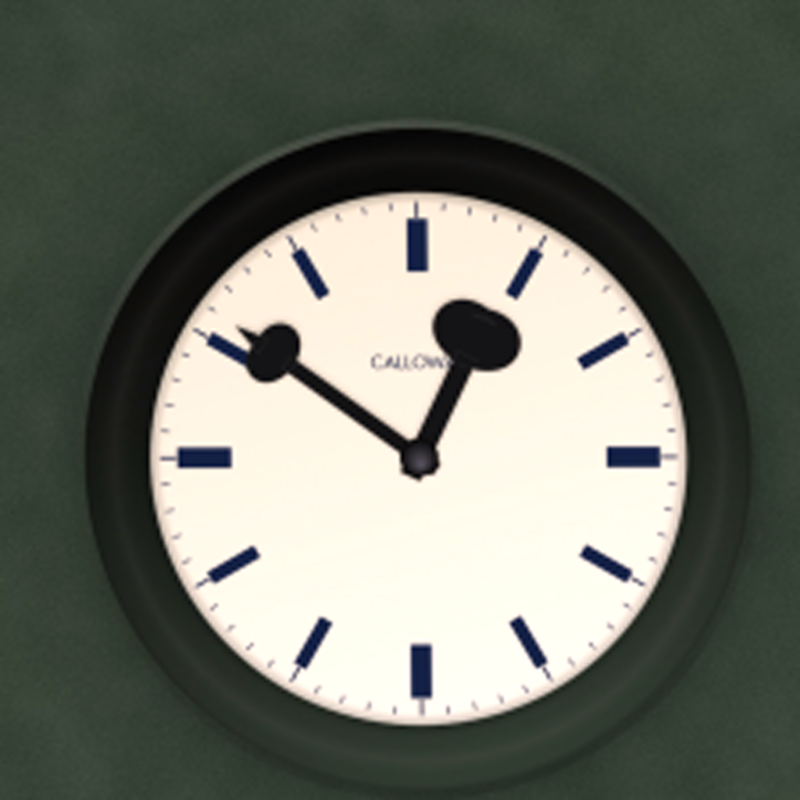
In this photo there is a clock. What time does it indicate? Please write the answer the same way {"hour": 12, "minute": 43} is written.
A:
{"hour": 12, "minute": 51}
